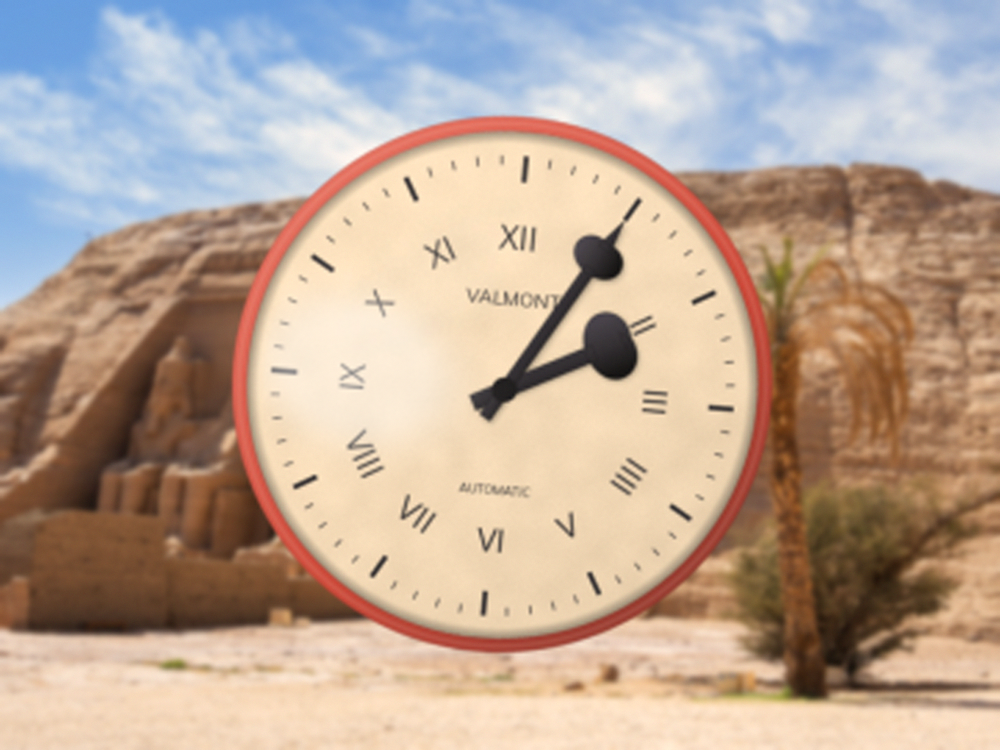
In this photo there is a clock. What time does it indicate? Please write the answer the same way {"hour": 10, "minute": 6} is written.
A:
{"hour": 2, "minute": 5}
